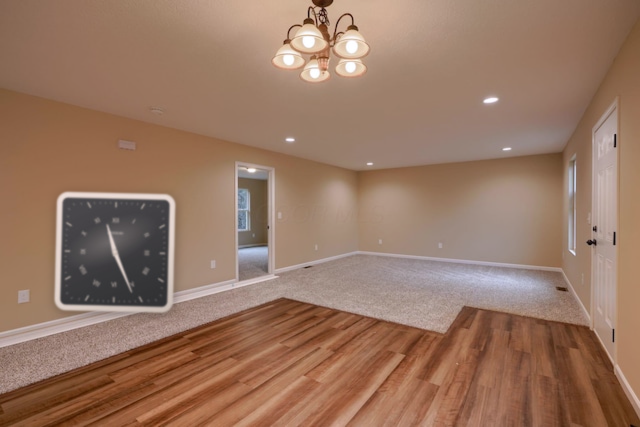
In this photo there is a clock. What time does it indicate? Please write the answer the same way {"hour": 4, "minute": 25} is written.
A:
{"hour": 11, "minute": 26}
